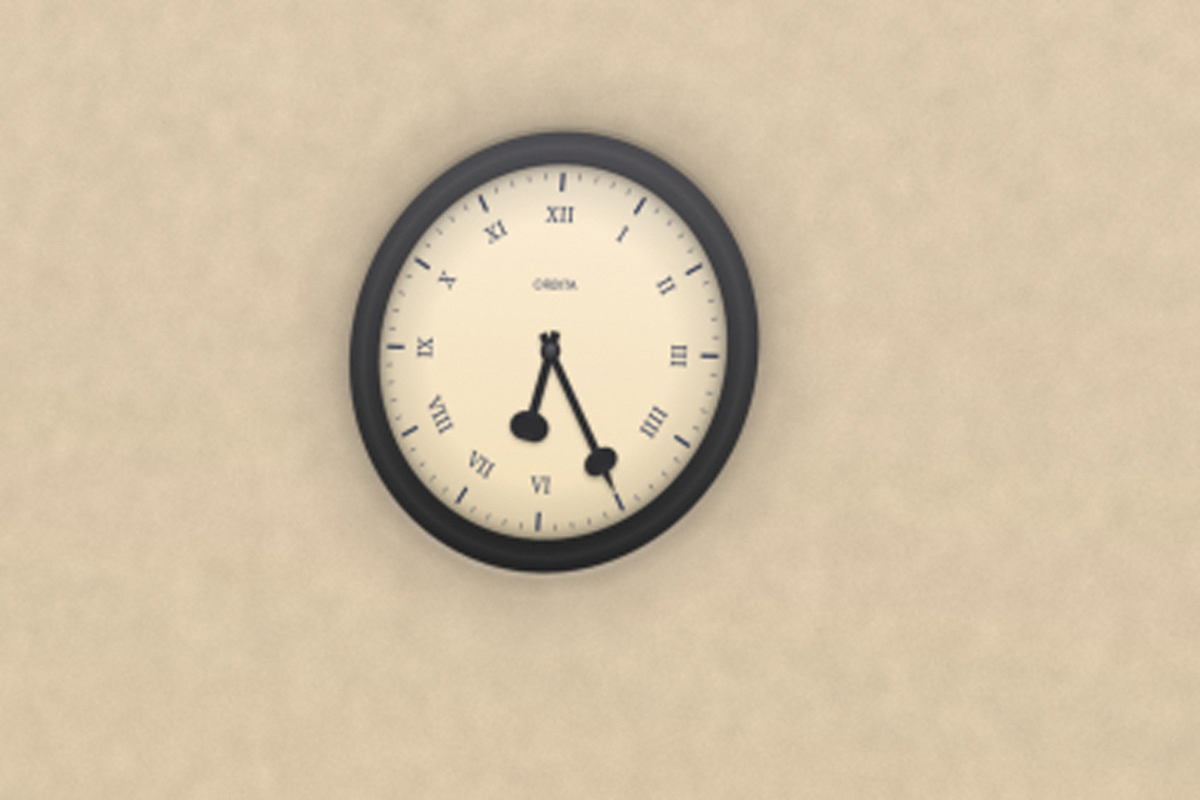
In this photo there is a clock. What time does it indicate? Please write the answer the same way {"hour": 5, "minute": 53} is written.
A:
{"hour": 6, "minute": 25}
